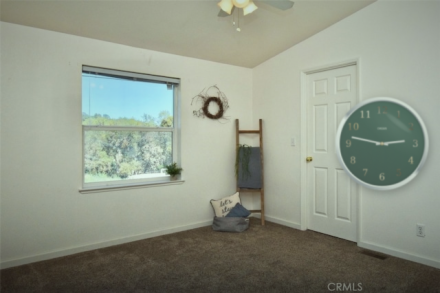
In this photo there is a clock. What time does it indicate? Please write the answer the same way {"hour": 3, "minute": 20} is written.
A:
{"hour": 2, "minute": 47}
